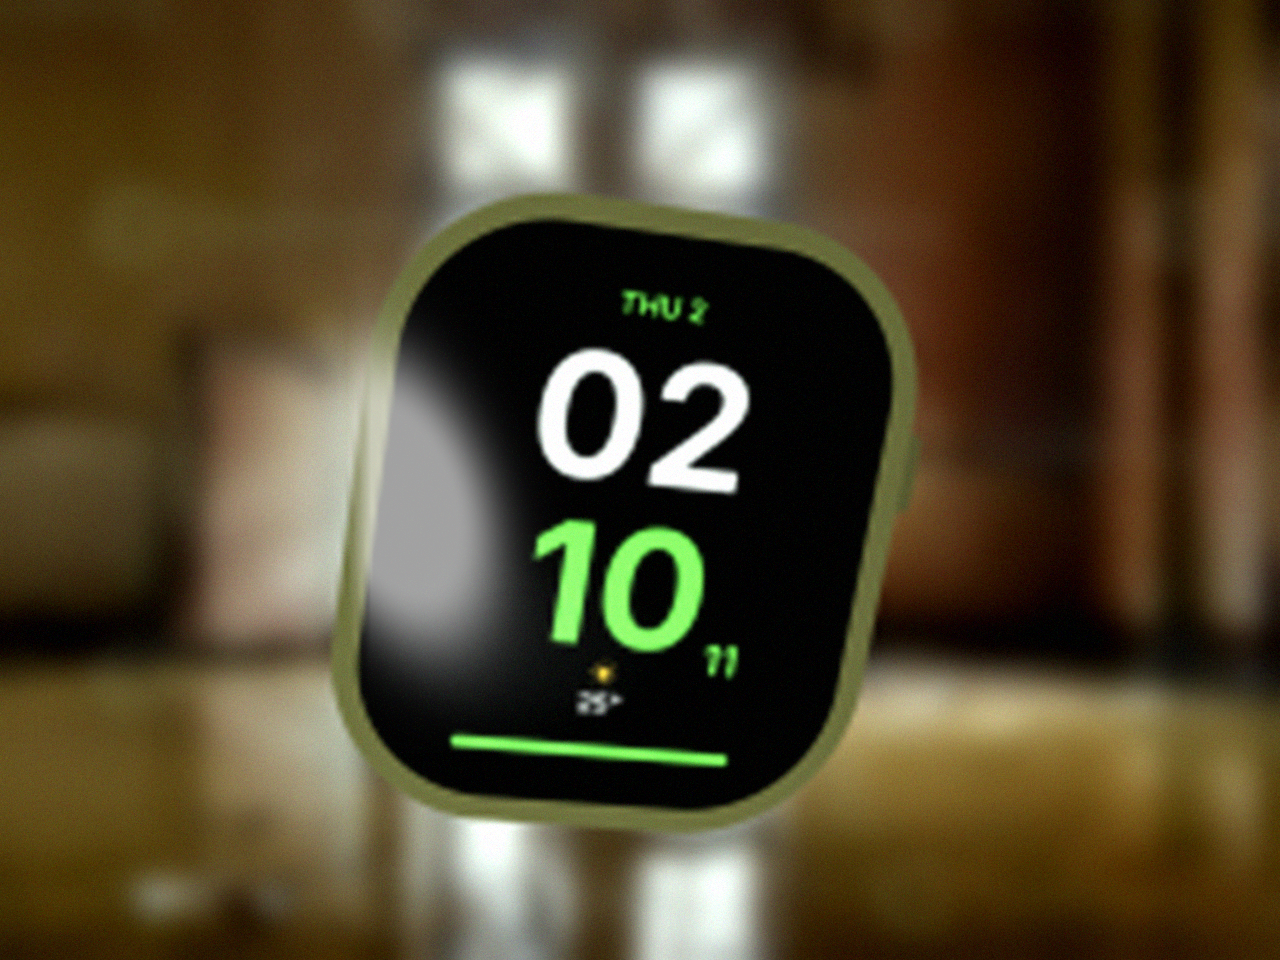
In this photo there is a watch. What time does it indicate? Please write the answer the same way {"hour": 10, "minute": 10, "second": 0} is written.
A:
{"hour": 2, "minute": 10, "second": 11}
